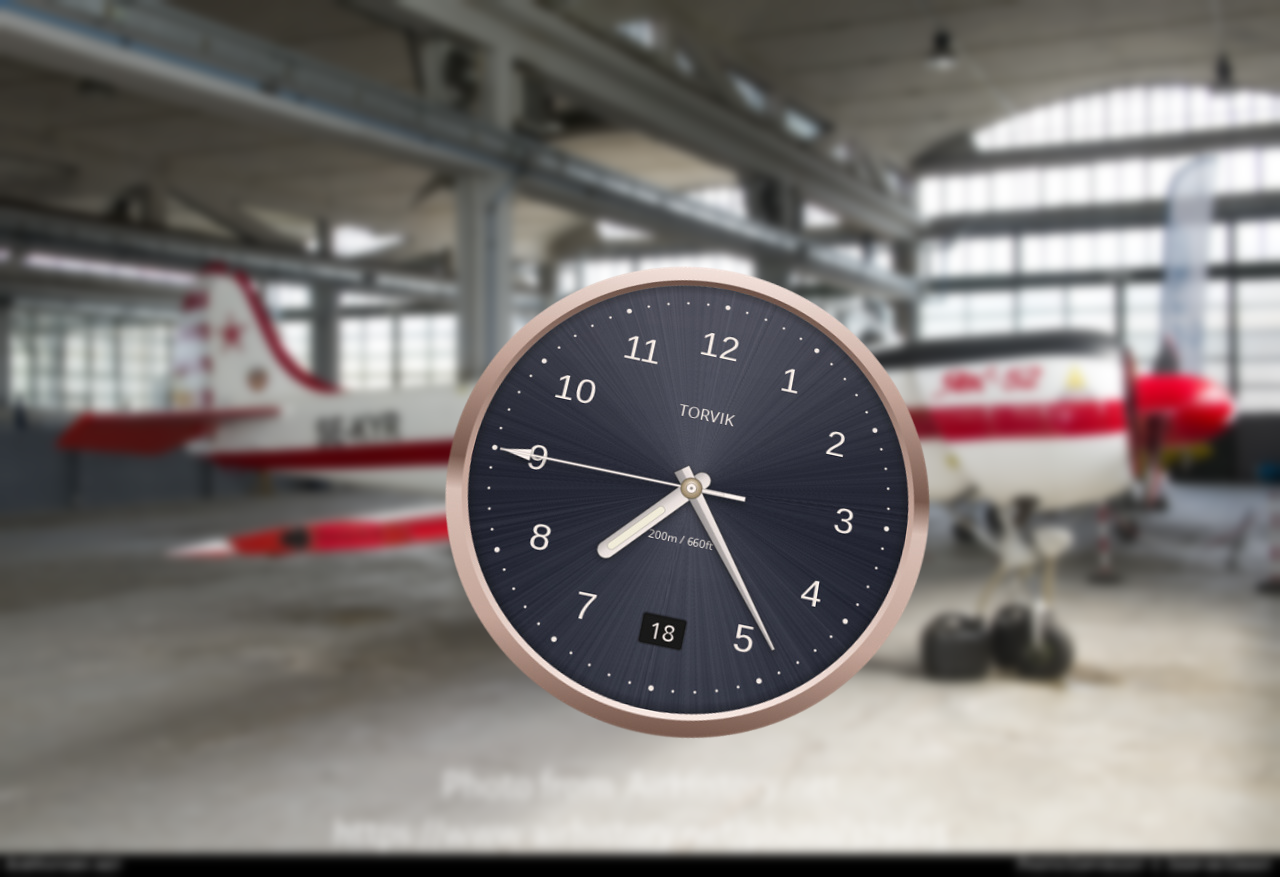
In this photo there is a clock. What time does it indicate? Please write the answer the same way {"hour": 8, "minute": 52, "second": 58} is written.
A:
{"hour": 7, "minute": 23, "second": 45}
